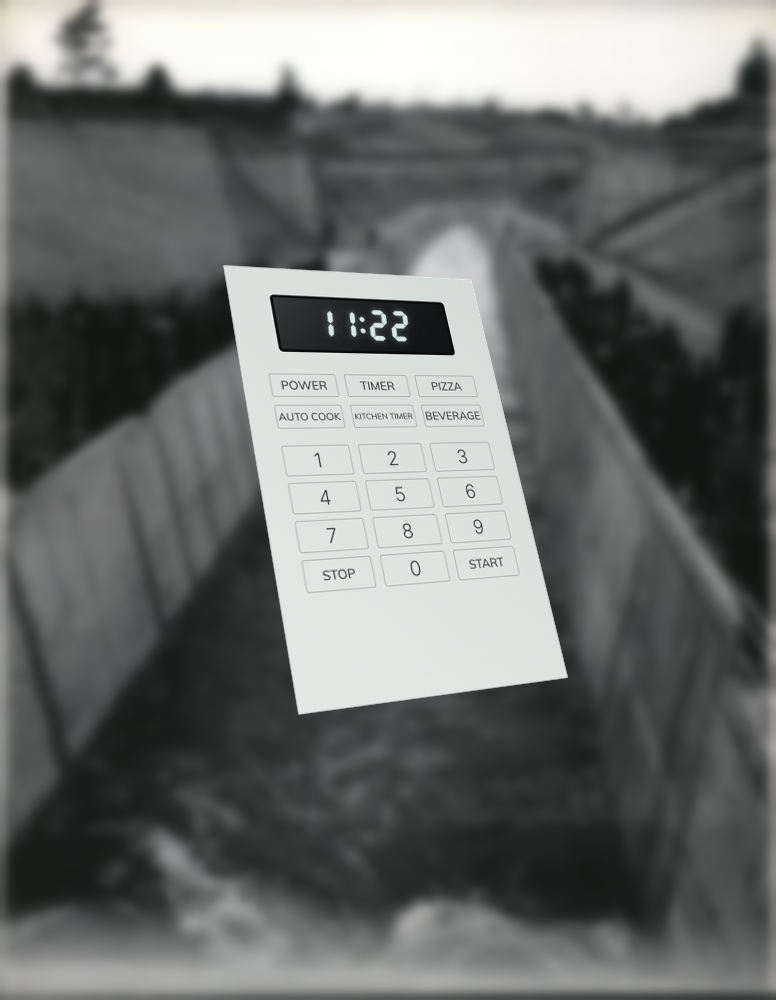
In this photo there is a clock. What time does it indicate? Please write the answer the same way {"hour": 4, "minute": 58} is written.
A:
{"hour": 11, "minute": 22}
